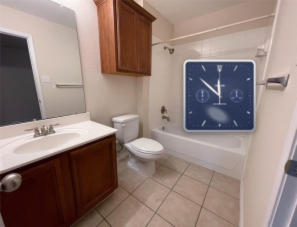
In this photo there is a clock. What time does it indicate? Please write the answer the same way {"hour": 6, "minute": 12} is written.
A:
{"hour": 11, "minute": 52}
